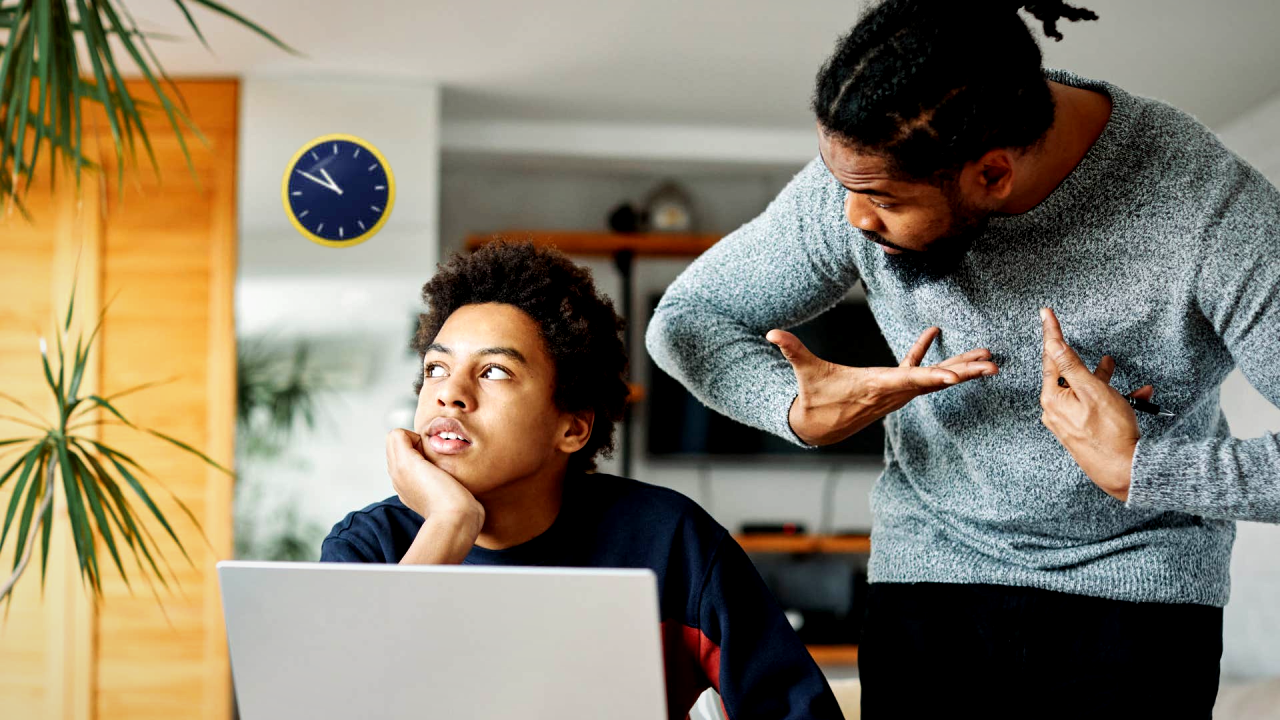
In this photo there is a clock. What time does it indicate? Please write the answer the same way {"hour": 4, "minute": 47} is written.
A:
{"hour": 10, "minute": 50}
